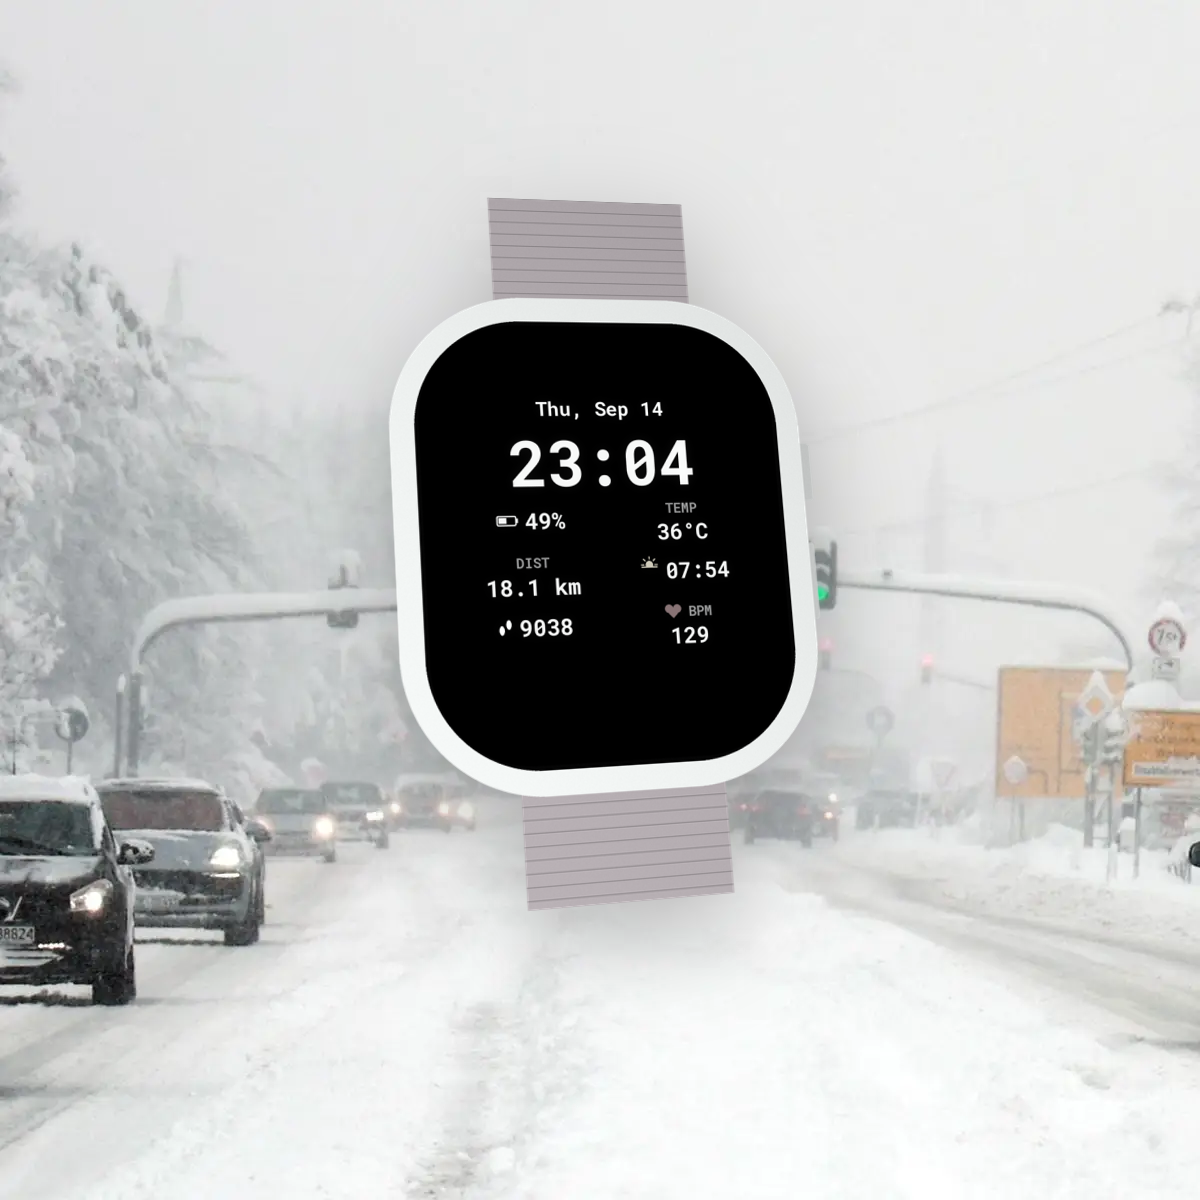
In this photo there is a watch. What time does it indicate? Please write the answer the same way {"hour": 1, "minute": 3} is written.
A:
{"hour": 23, "minute": 4}
